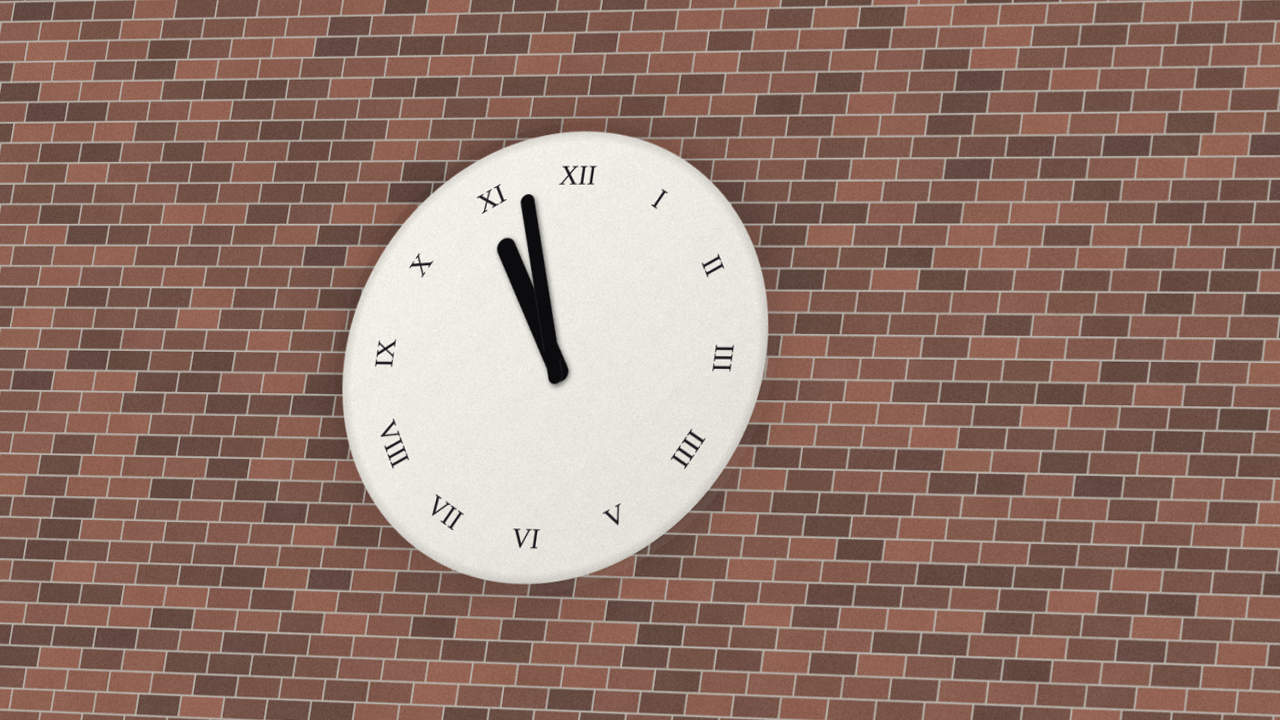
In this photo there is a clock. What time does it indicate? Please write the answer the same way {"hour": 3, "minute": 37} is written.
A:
{"hour": 10, "minute": 57}
